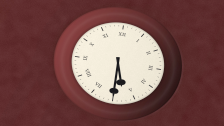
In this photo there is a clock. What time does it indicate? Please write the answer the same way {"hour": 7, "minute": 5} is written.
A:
{"hour": 5, "minute": 30}
